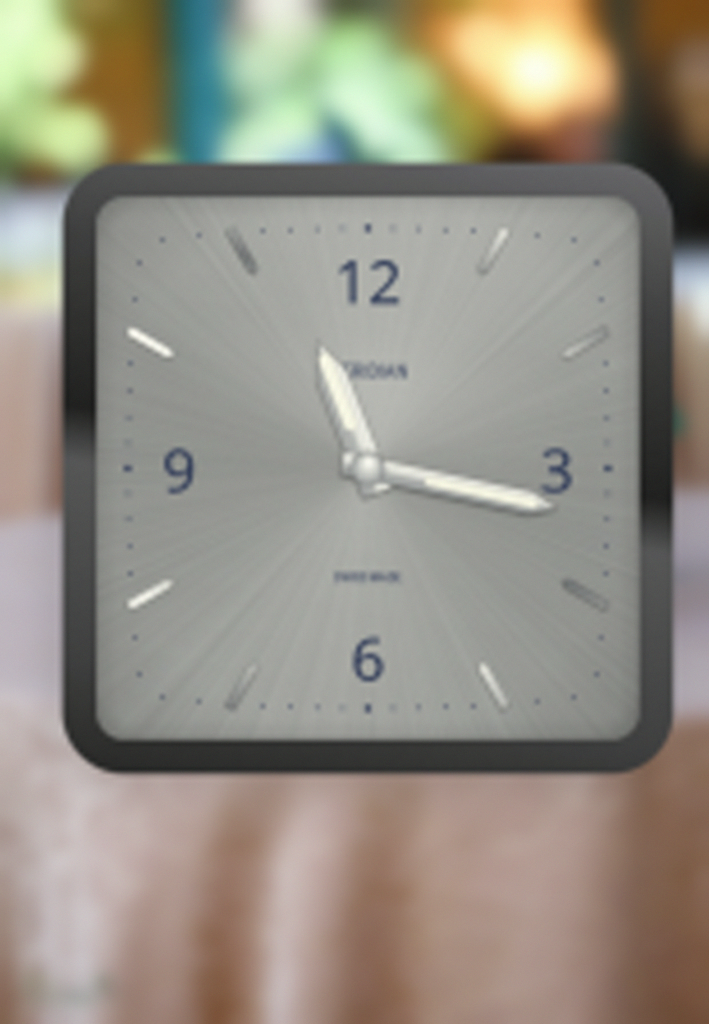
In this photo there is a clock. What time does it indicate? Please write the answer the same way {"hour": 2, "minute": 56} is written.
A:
{"hour": 11, "minute": 17}
